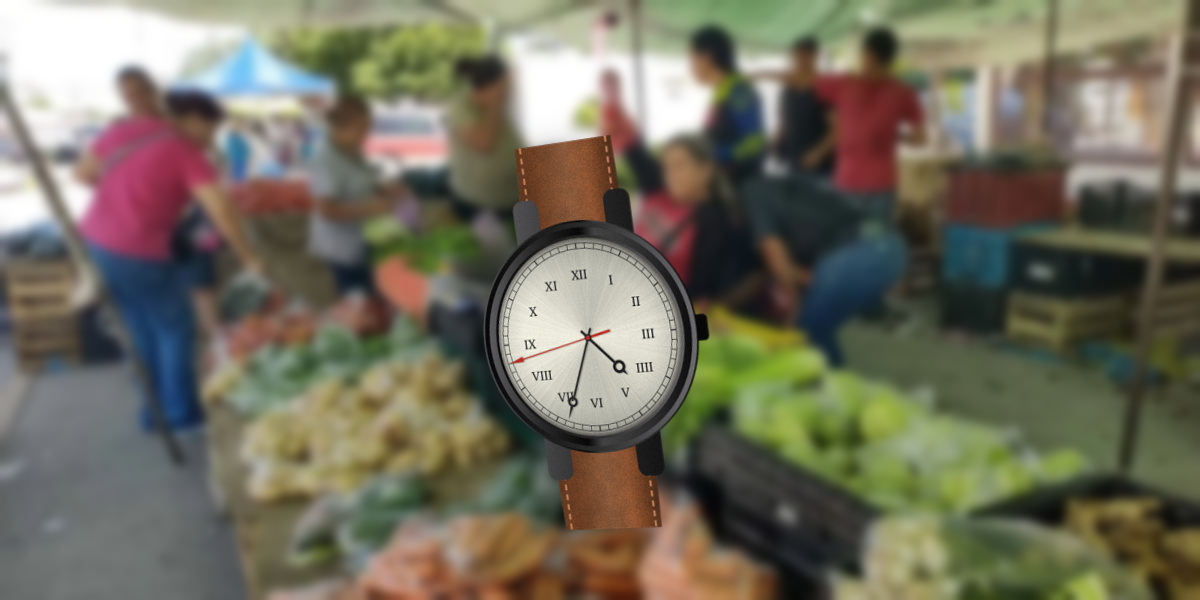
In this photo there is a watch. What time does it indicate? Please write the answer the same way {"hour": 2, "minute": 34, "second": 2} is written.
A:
{"hour": 4, "minute": 33, "second": 43}
